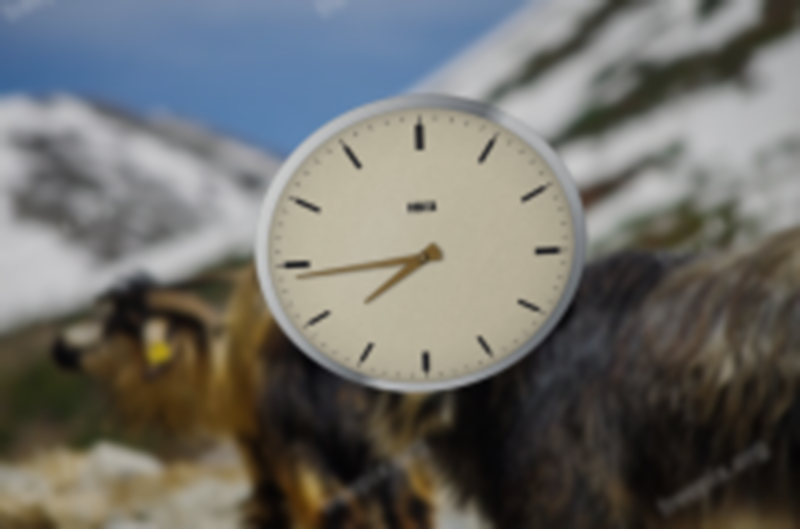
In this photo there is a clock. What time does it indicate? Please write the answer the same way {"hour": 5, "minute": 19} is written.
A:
{"hour": 7, "minute": 44}
